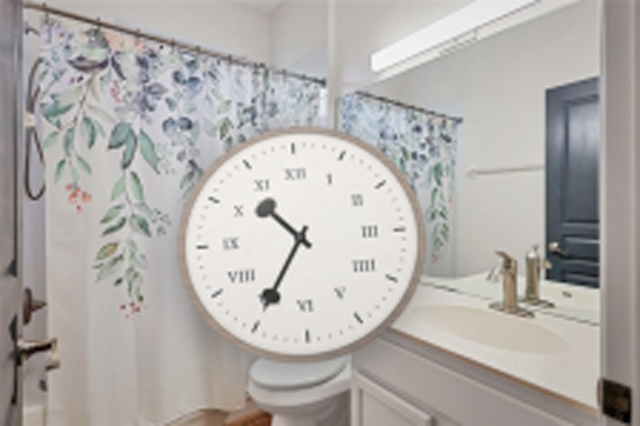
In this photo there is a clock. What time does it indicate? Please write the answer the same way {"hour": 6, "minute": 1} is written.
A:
{"hour": 10, "minute": 35}
